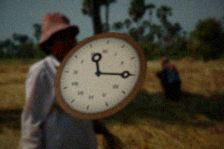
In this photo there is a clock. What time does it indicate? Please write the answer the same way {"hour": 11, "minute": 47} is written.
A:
{"hour": 11, "minute": 15}
